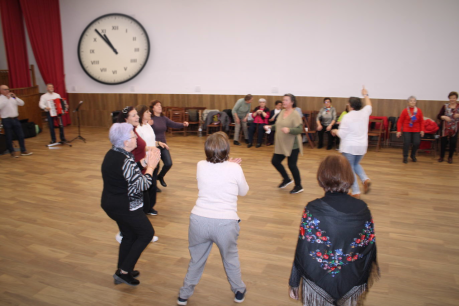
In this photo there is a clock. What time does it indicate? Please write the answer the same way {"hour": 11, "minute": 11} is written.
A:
{"hour": 10, "minute": 53}
